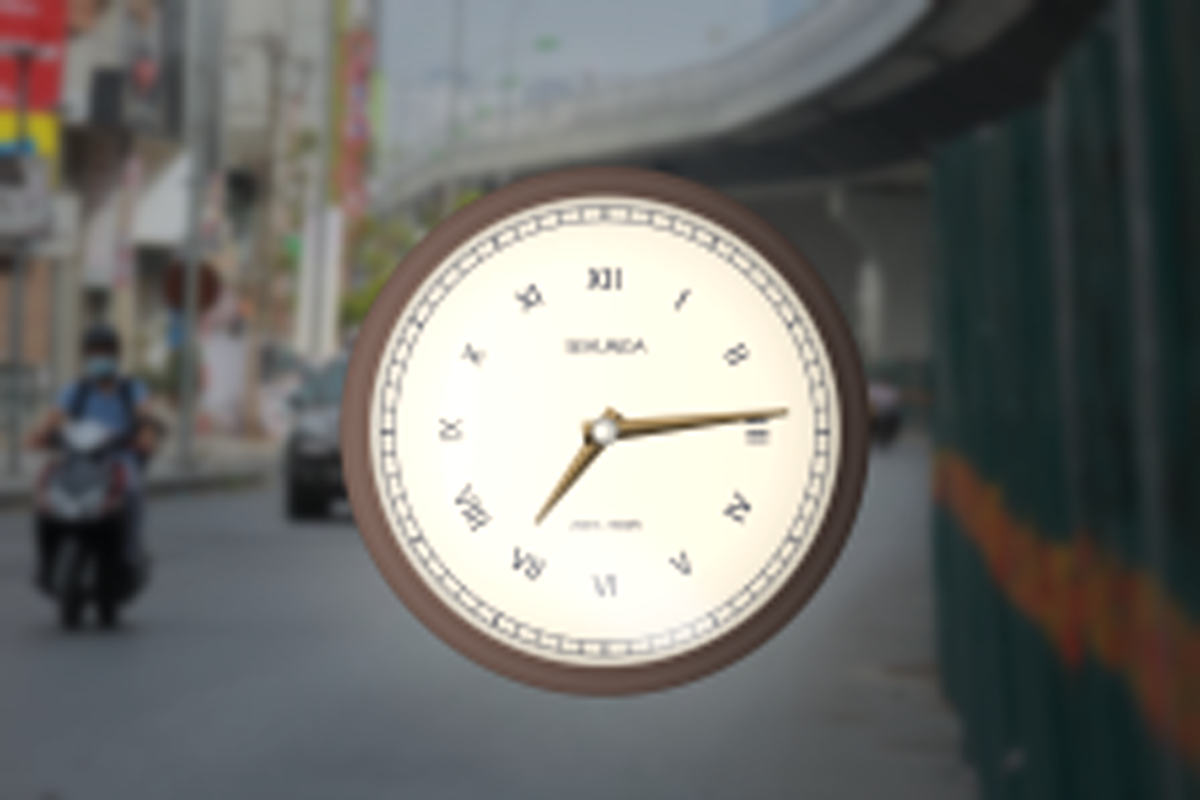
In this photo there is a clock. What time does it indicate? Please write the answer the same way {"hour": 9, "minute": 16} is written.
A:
{"hour": 7, "minute": 14}
